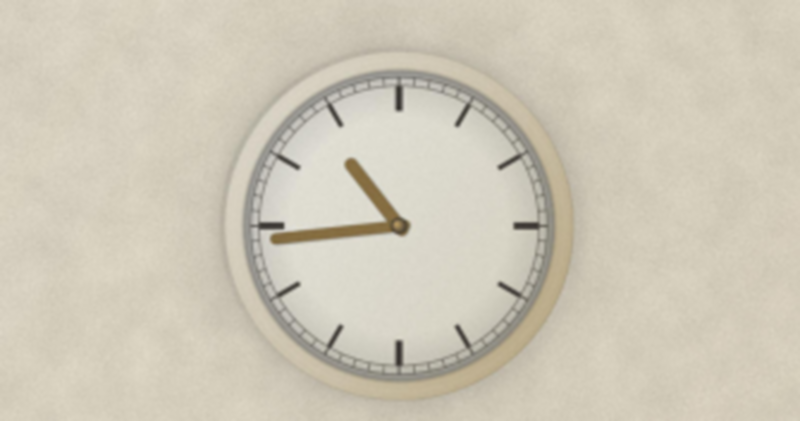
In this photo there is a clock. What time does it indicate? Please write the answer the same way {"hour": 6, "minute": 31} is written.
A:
{"hour": 10, "minute": 44}
